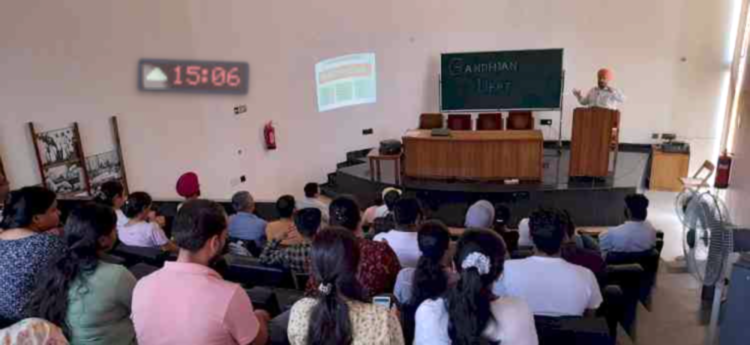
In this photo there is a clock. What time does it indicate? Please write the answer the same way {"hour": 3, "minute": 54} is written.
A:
{"hour": 15, "minute": 6}
